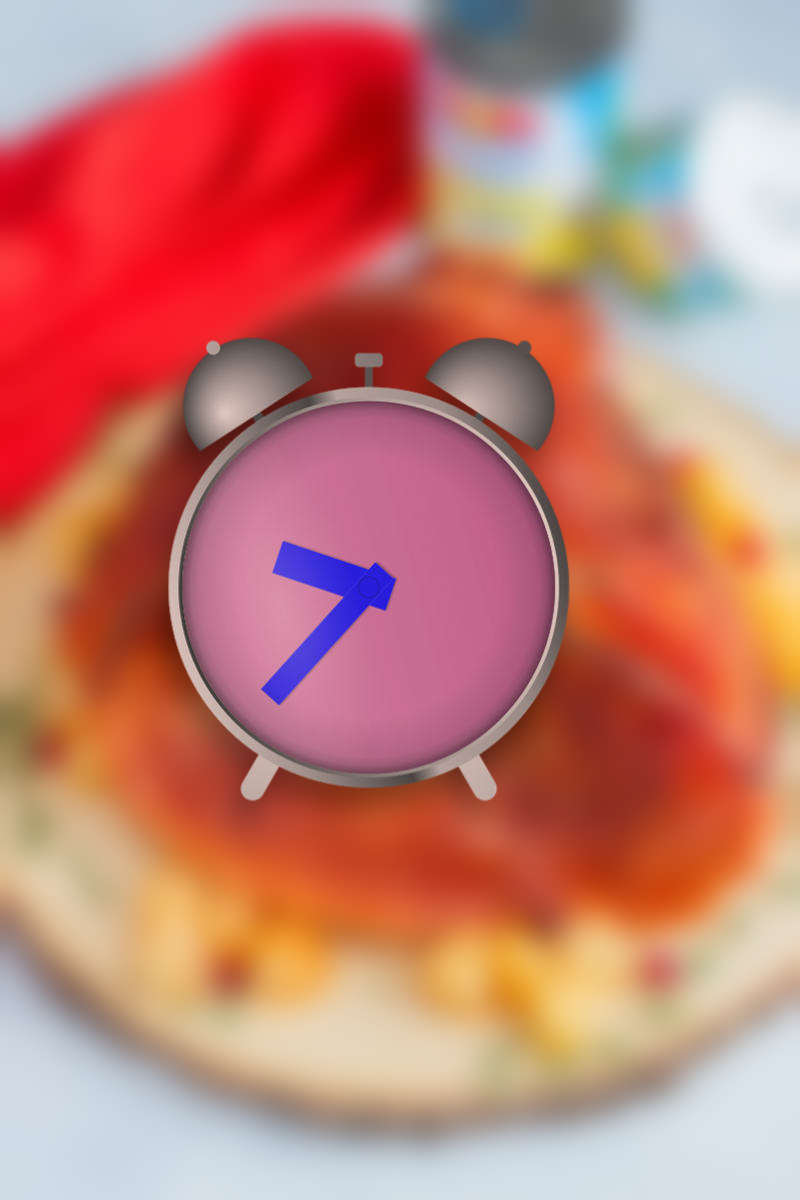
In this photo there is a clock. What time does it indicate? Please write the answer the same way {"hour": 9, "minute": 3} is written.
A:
{"hour": 9, "minute": 37}
